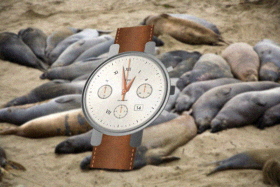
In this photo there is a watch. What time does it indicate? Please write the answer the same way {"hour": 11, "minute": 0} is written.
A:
{"hour": 12, "minute": 58}
